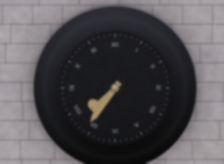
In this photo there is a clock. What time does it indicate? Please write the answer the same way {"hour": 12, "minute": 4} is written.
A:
{"hour": 7, "minute": 36}
